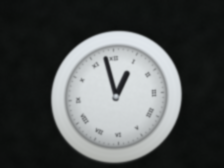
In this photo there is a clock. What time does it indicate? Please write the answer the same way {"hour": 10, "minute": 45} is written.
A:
{"hour": 12, "minute": 58}
